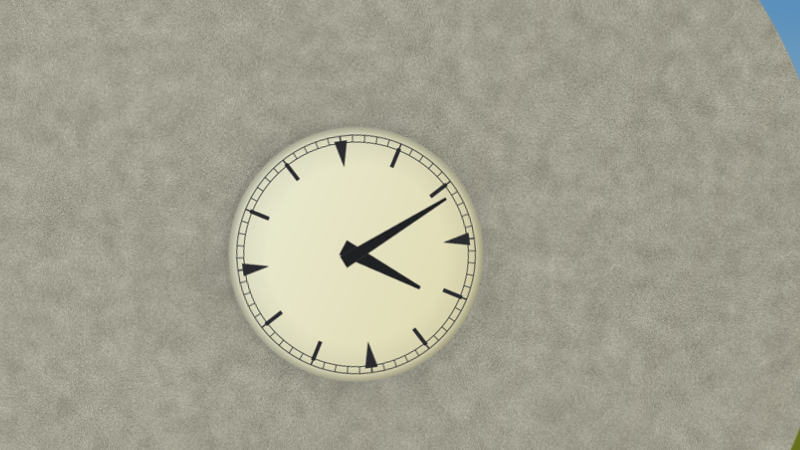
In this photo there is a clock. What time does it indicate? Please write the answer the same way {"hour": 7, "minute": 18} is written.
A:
{"hour": 4, "minute": 11}
